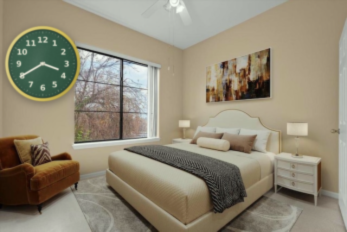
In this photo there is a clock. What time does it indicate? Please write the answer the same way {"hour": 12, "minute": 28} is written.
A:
{"hour": 3, "minute": 40}
